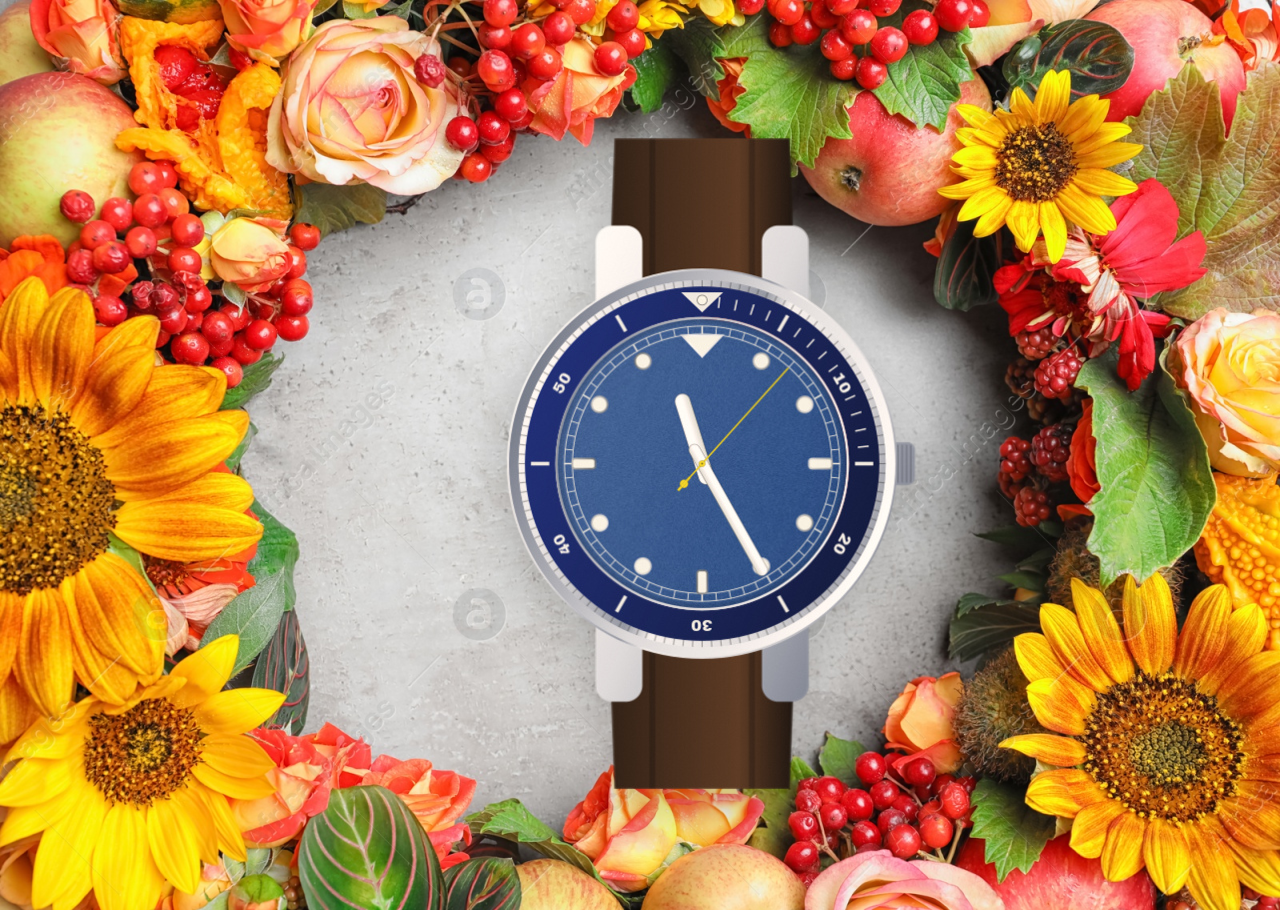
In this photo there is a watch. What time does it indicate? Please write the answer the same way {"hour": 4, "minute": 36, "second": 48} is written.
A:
{"hour": 11, "minute": 25, "second": 7}
